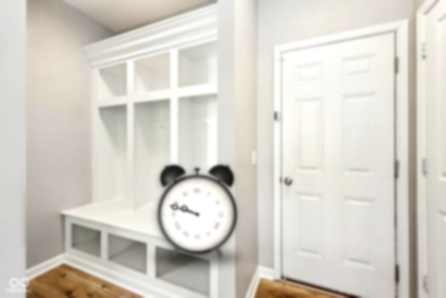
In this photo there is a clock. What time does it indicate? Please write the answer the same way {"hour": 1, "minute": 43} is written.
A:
{"hour": 9, "minute": 48}
